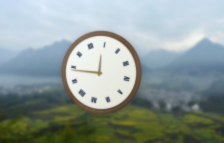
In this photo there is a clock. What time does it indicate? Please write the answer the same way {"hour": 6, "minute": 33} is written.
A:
{"hour": 12, "minute": 49}
